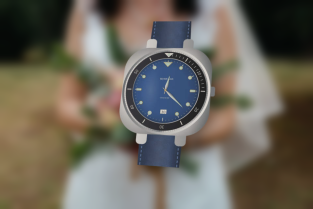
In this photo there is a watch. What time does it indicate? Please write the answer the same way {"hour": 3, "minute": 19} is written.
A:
{"hour": 12, "minute": 22}
